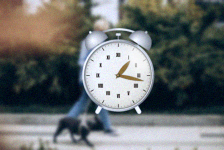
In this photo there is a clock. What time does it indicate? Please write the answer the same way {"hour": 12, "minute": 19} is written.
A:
{"hour": 1, "minute": 17}
